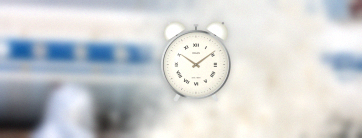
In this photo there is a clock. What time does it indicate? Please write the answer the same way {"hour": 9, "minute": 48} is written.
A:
{"hour": 10, "minute": 9}
